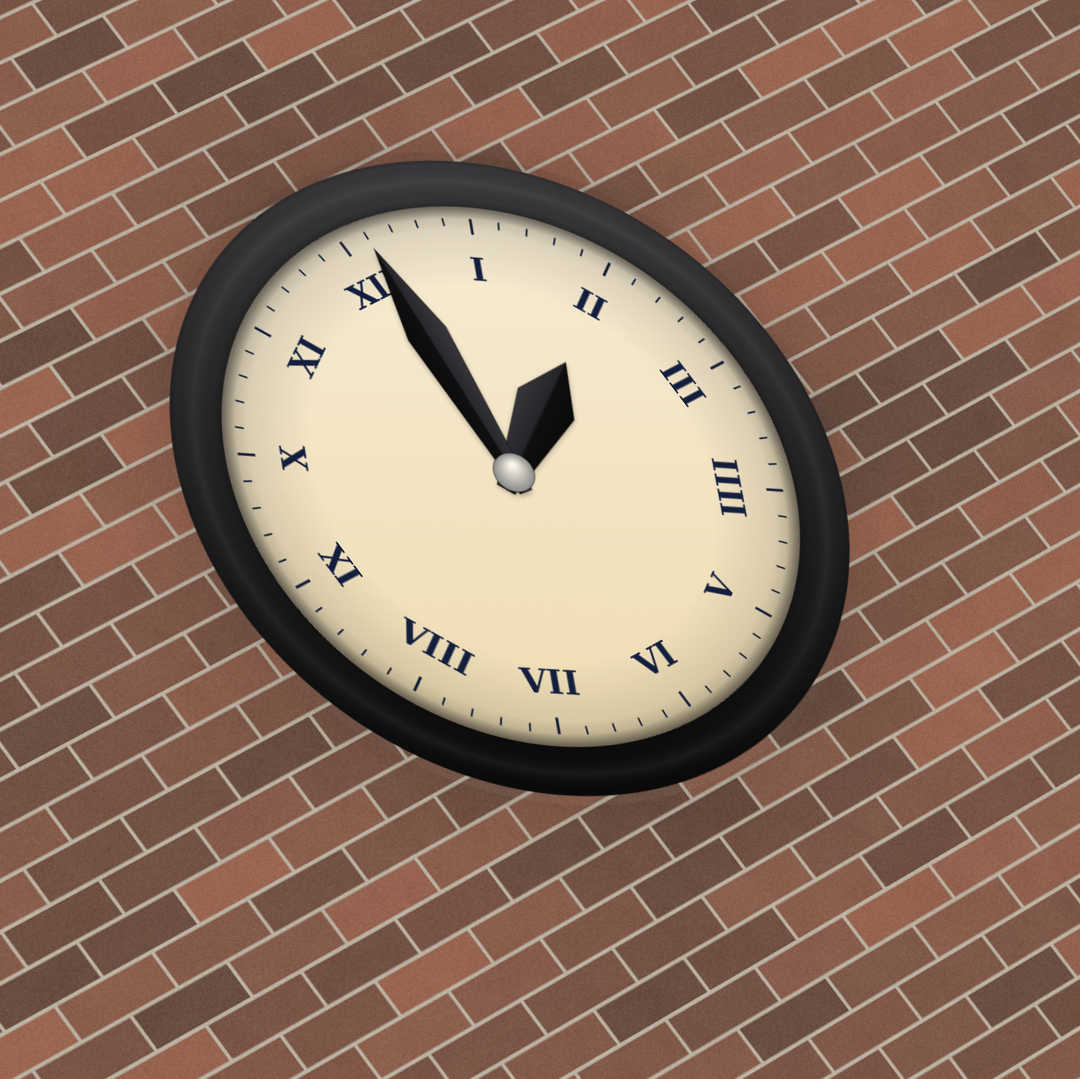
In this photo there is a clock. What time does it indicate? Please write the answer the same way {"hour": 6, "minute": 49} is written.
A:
{"hour": 2, "minute": 1}
